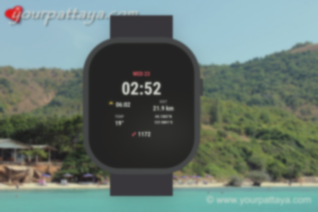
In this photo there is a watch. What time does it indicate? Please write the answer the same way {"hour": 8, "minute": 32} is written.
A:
{"hour": 2, "minute": 52}
